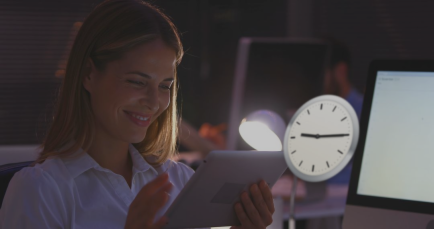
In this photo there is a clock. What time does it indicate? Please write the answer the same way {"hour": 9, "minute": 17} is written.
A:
{"hour": 9, "minute": 15}
